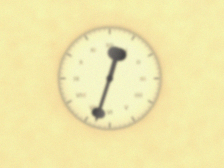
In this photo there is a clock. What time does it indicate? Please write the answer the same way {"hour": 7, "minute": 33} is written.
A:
{"hour": 12, "minute": 33}
